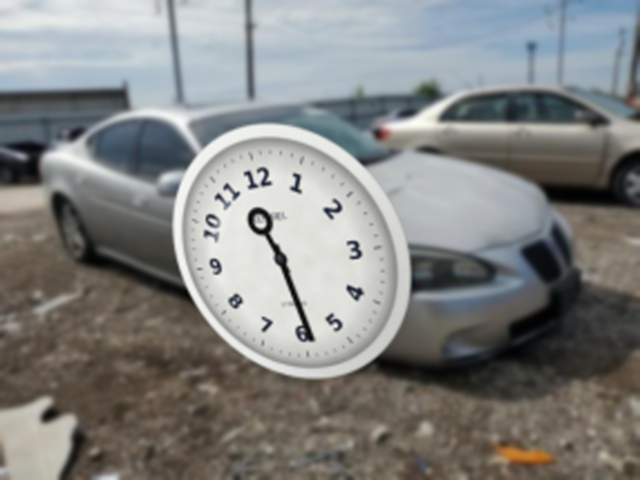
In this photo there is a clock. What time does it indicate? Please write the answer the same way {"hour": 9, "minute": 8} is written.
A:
{"hour": 11, "minute": 29}
